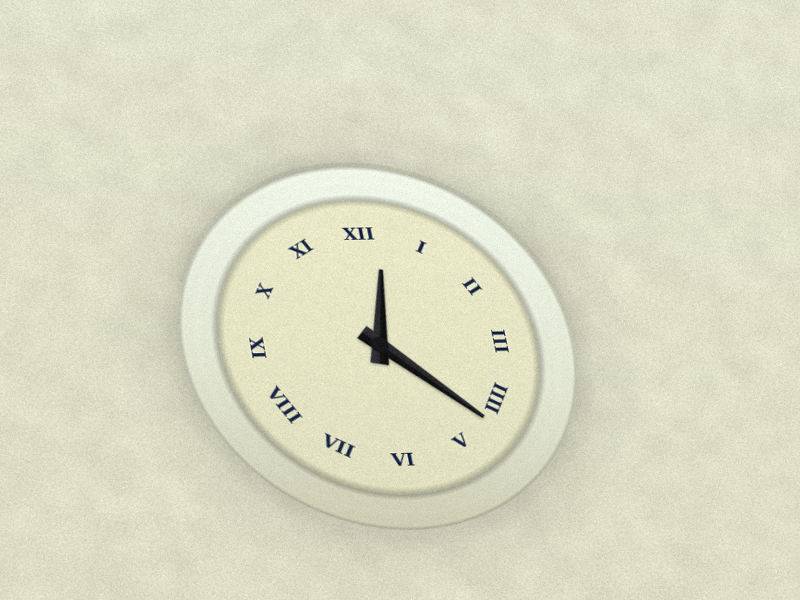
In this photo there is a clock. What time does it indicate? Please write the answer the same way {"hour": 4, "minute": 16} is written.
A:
{"hour": 12, "minute": 22}
